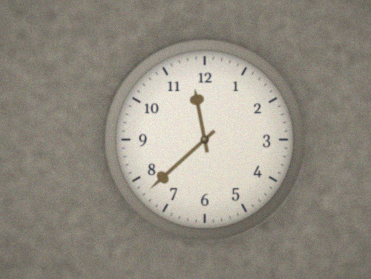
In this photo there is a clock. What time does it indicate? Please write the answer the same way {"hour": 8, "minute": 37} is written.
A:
{"hour": 11, "minute": 38}
